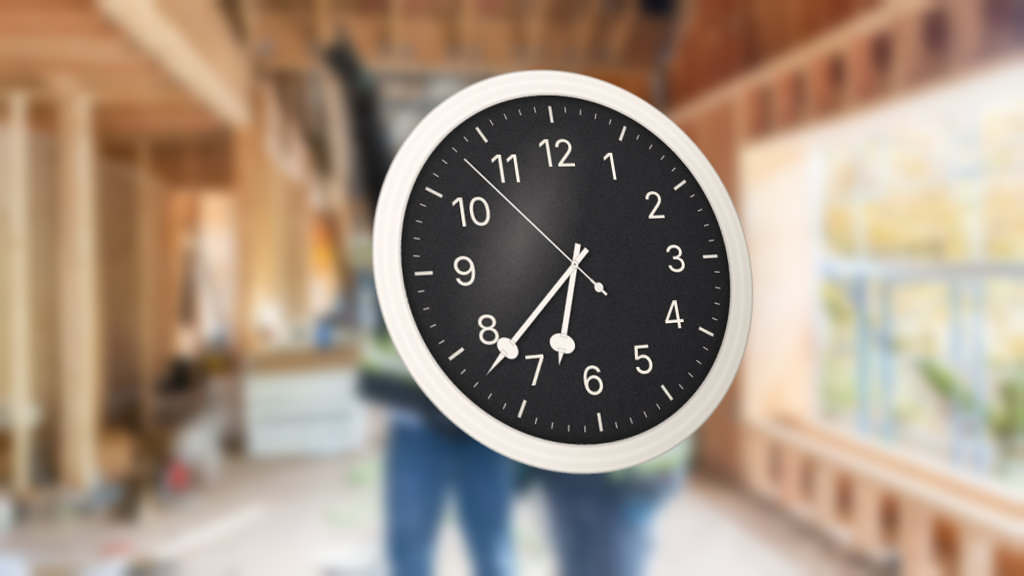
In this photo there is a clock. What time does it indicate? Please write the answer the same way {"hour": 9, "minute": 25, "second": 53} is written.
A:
{"hour": 6, "minute": 37, "second": 53}
